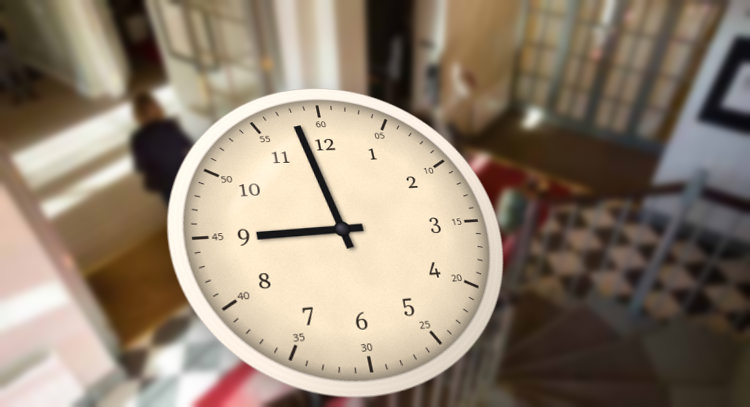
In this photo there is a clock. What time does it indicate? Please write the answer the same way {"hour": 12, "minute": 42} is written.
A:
{"hour": 8, "minute": 58}
